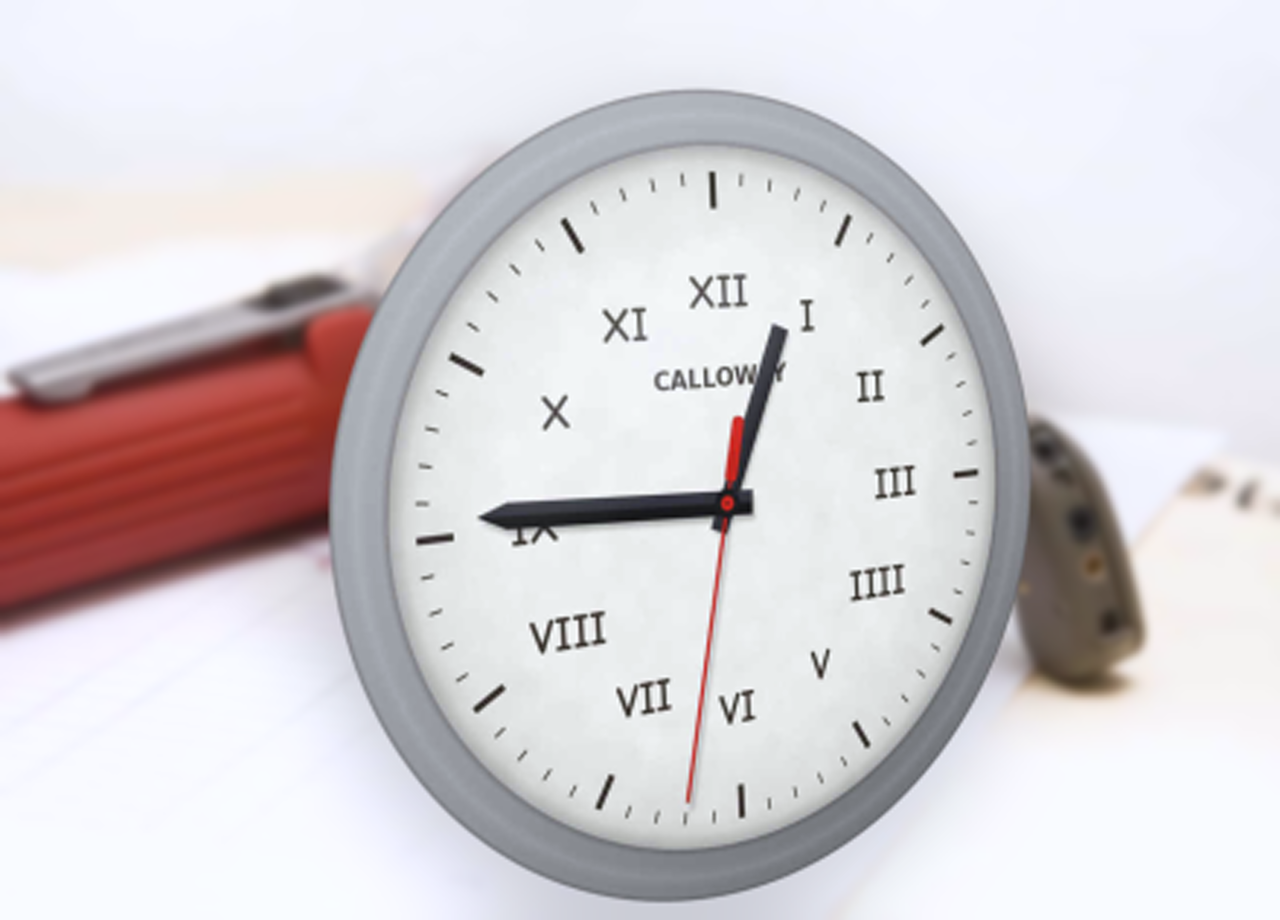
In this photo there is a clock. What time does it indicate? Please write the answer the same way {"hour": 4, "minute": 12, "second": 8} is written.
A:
{"hour": 12, "minute": 45, "second": 32}
